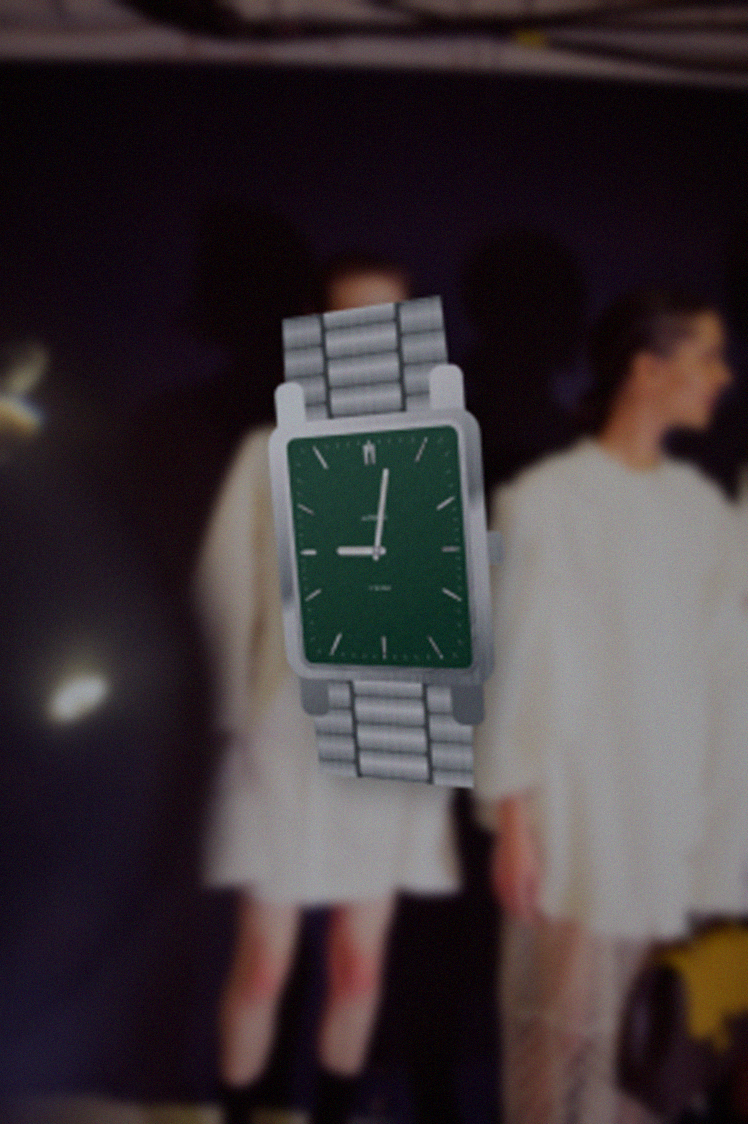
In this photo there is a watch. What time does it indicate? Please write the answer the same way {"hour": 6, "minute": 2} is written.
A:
{"hour": 9, "minute": 2}
